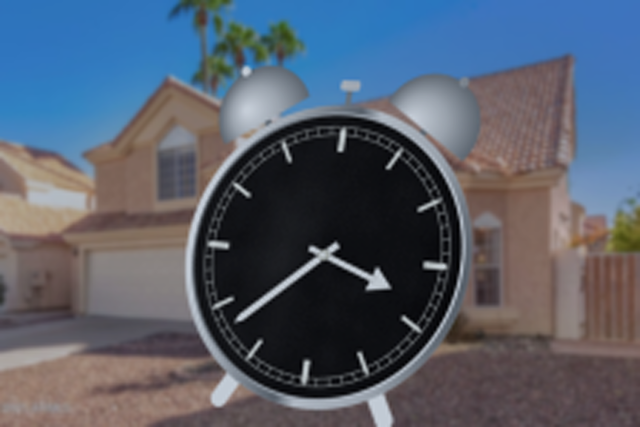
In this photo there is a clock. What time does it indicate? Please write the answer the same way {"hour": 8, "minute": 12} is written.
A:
{"hour": 3, "minute": 38}
